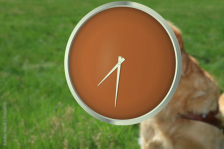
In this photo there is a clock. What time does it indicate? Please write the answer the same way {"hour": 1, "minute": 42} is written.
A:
{"hour": 7, "minute": 31}
